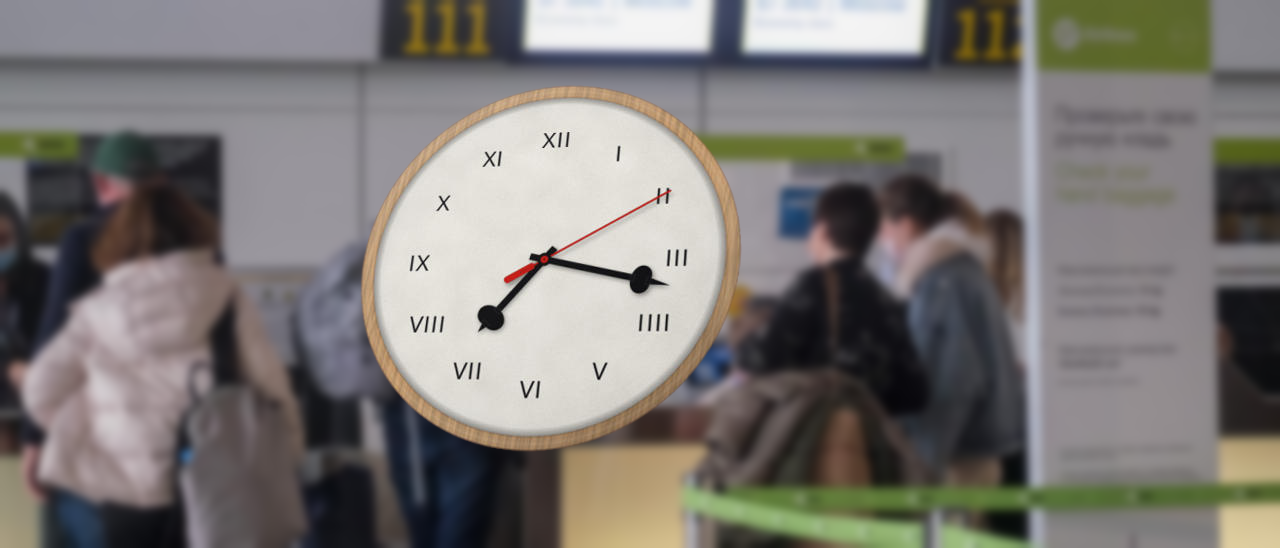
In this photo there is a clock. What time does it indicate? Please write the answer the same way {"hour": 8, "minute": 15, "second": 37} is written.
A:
{"hour": 7, "minute": 17, "second": 10}
